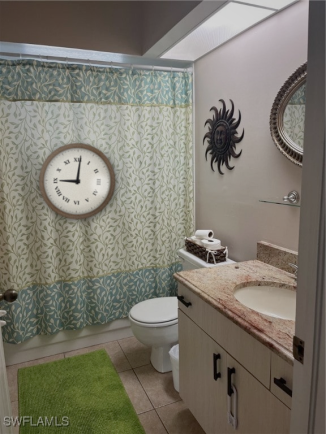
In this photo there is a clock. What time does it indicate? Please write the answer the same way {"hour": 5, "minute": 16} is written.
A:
{"hour": 9, "minute": 1}
